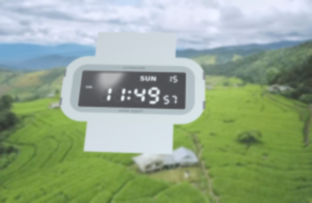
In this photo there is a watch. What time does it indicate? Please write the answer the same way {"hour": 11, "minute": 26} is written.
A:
{"hour": 11, "minute": 49}
